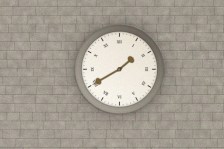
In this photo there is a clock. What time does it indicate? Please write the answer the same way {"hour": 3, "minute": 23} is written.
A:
{"hour": 1, "minute": 40}
